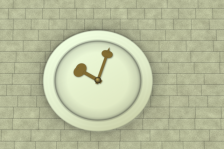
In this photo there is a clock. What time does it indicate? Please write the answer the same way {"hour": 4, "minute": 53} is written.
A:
{"hour": 10, "minute": 3}
